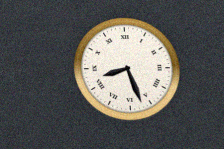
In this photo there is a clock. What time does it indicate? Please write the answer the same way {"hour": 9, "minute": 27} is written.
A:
{"hour": 8, "minute": 27}
